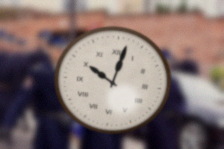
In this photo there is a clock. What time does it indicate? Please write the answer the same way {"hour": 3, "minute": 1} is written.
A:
{"hour": 10, "minute": 2}
